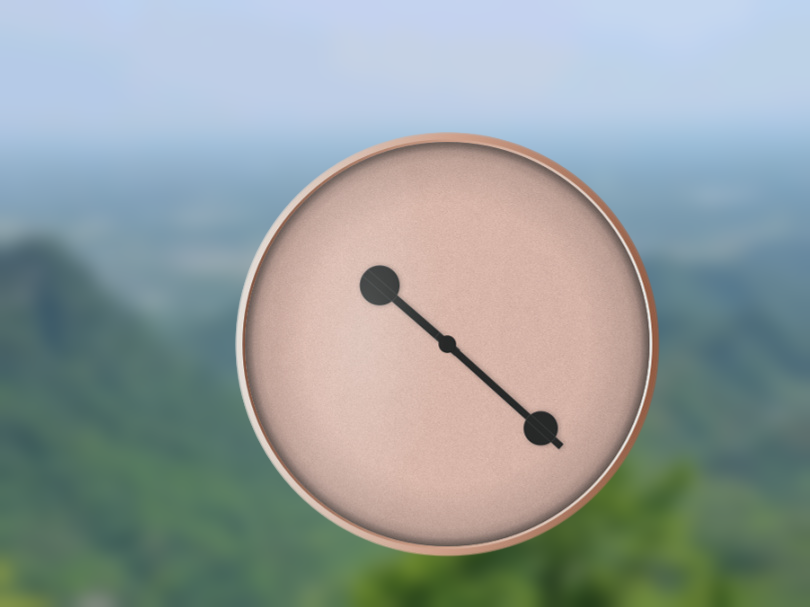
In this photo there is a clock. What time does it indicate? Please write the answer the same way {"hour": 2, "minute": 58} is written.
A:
{"hour": 10, "minute": 22}
